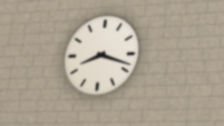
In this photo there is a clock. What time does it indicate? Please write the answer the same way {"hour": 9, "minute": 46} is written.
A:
{"hour": 8, "minute": 18}
